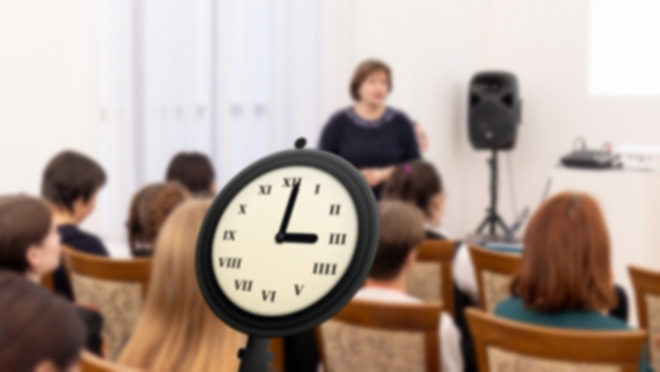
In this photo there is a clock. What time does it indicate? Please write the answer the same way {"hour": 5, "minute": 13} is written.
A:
{"hour": 3, "minute": 1}
